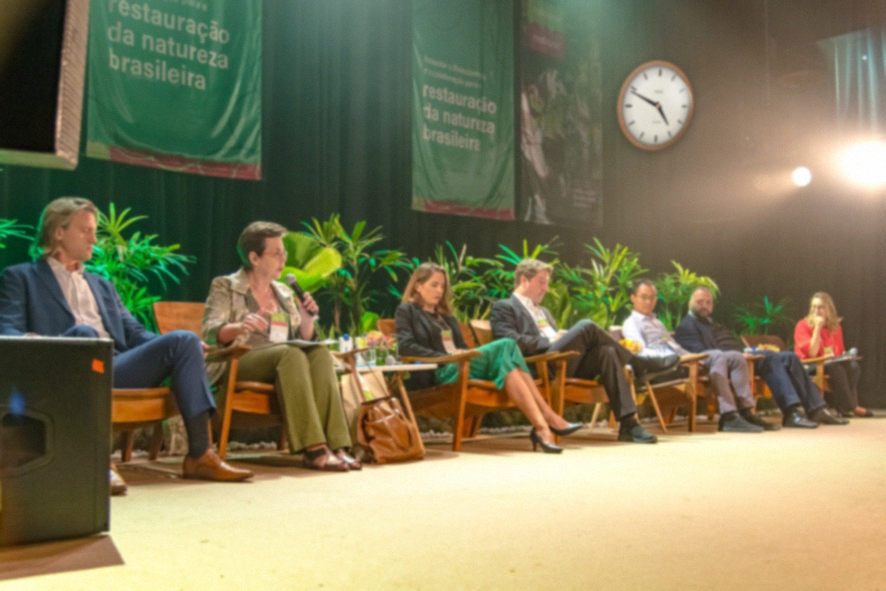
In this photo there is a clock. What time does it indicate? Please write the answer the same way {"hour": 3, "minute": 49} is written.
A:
{"hour": 4, "minute": 49}
